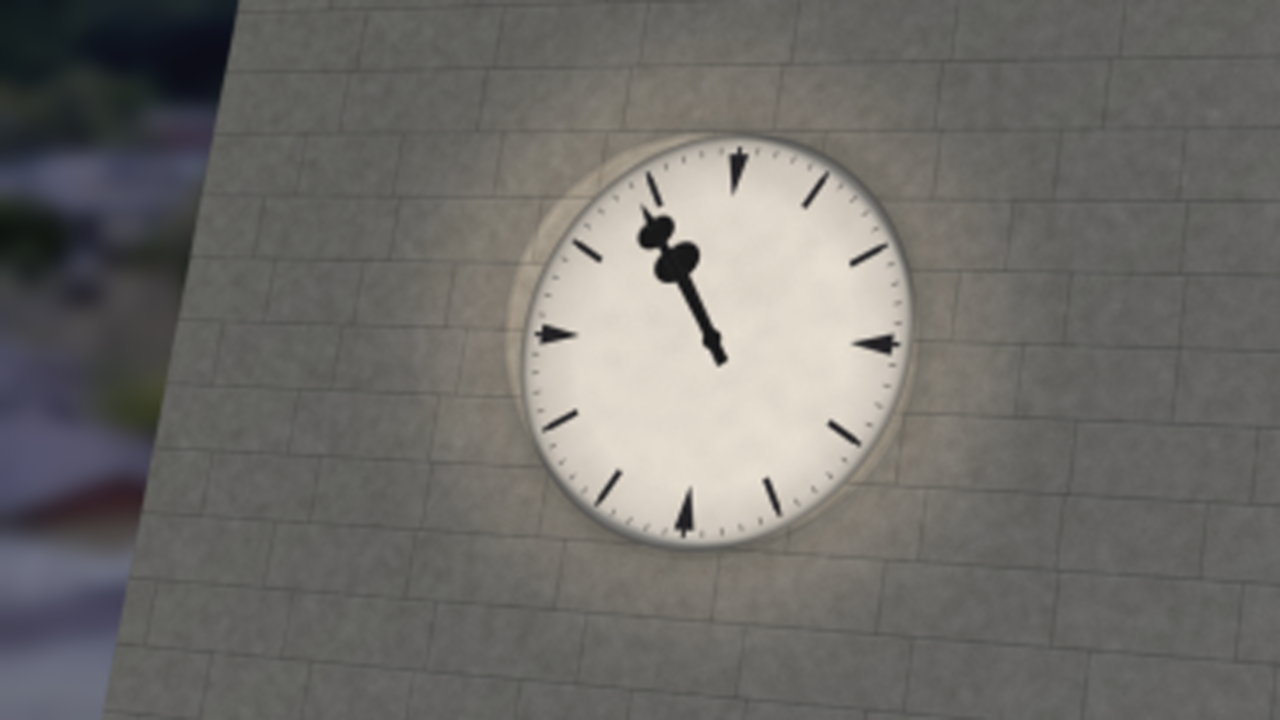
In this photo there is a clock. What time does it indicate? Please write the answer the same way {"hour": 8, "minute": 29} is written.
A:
{"hour": 10, "minute": 54}
